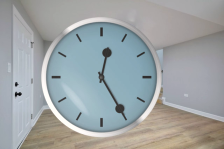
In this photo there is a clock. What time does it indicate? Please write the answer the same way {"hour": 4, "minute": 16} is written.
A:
{"hour": 12, "minute": 25}
